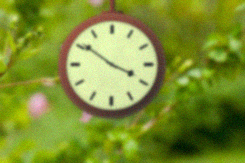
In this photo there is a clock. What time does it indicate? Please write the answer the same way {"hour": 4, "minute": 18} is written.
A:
{"hour": 3, "minute": 51}
